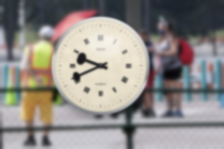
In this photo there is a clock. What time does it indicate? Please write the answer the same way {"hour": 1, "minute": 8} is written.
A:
{"hour": 9, "minute": 41}
